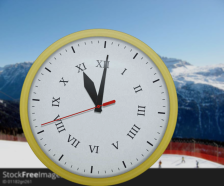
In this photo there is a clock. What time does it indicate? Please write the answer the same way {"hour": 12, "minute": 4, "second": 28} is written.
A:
{"hour": 11, "minute": 0, "second": 41}
